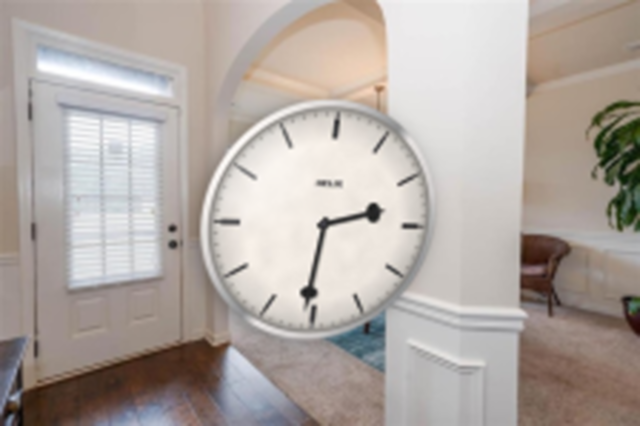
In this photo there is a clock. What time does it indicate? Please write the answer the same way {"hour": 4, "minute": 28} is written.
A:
{"hour": 2, "minute": 31}
